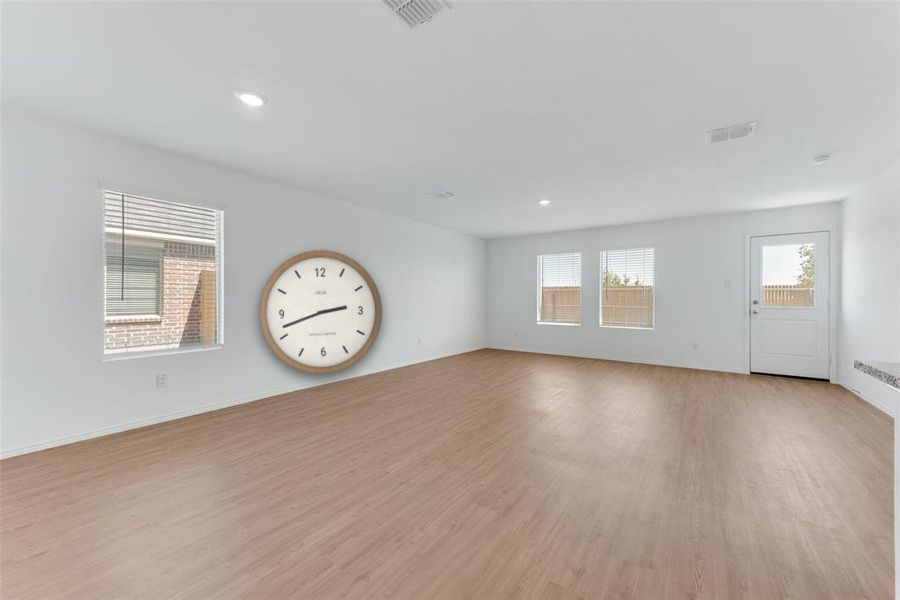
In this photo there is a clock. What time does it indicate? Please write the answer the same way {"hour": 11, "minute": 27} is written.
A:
{"hour": 2, "minute": 42}
